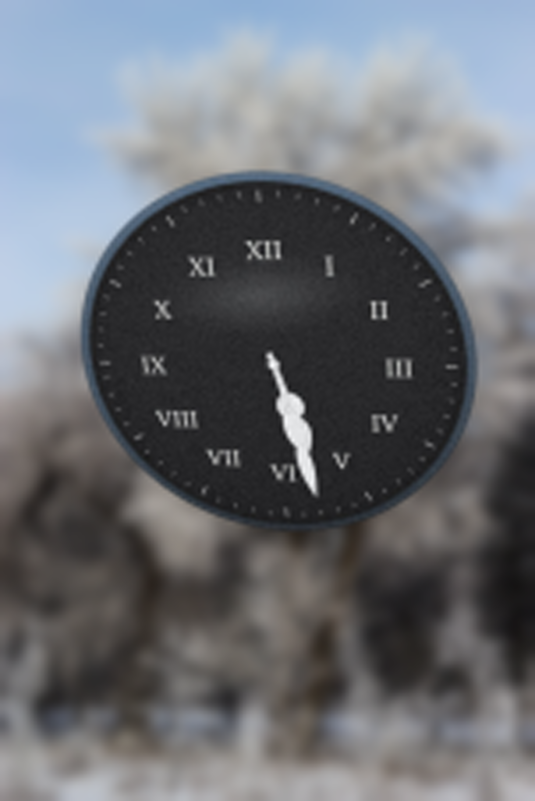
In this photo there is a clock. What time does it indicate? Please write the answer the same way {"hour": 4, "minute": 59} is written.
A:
{"hour": 5, "minute": 28}
